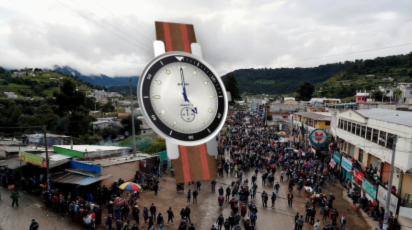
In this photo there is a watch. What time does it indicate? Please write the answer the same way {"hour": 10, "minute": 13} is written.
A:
{"hour": 5, "minute": 0}
